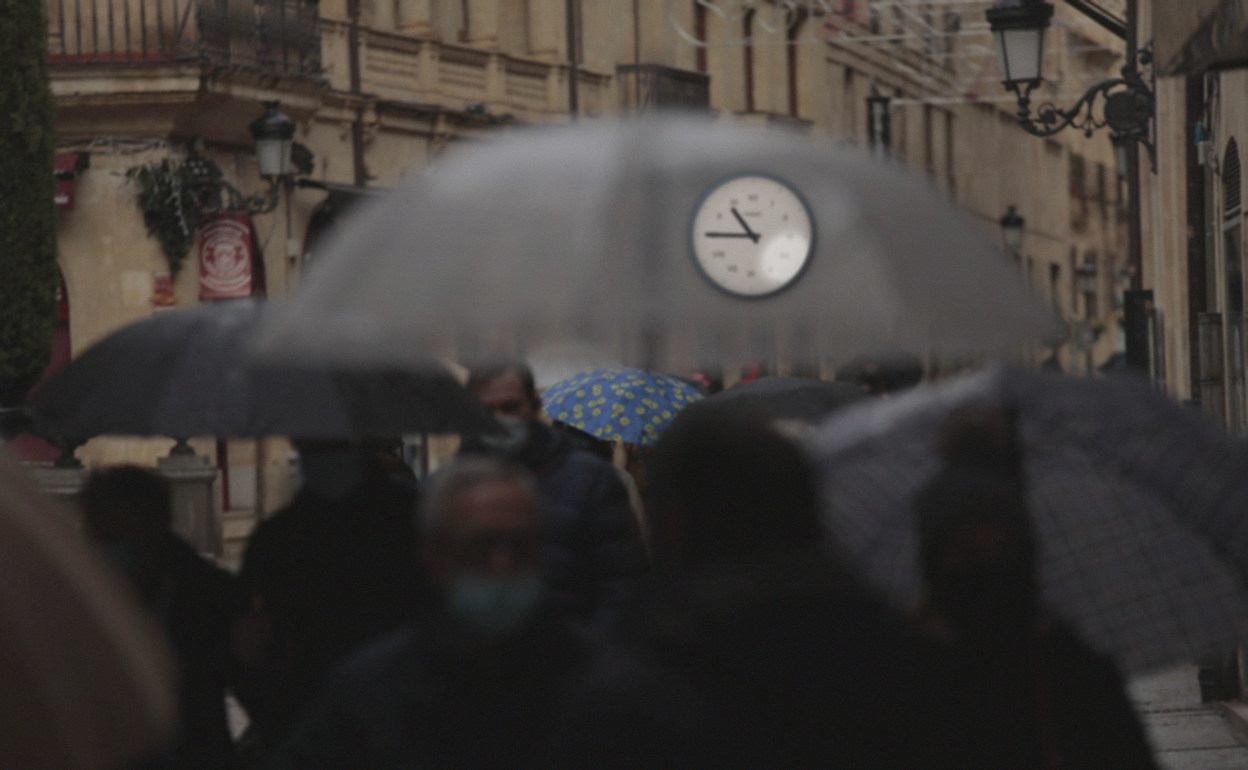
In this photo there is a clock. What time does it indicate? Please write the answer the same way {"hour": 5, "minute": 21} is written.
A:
{"hour": 10, "minute": 45}
